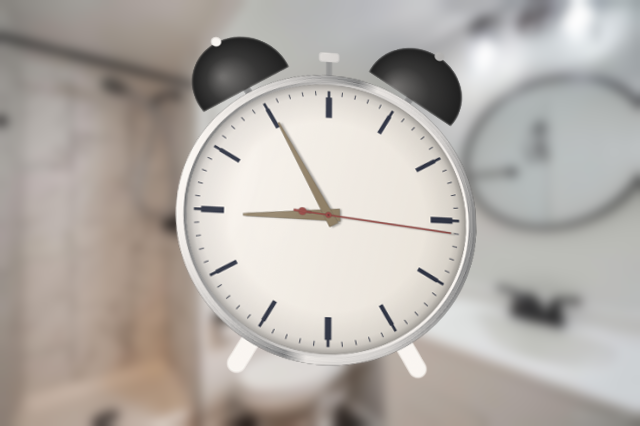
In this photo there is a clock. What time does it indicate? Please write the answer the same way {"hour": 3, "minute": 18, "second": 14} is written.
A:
{"hour": 8, "minute": 55, "second": 16}
